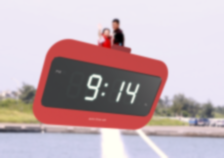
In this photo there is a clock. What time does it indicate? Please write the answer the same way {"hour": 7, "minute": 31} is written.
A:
{"hour": 9, "minute": 14}
